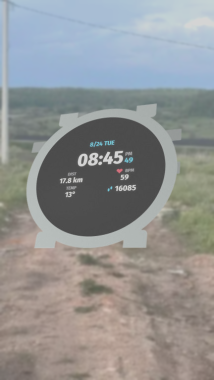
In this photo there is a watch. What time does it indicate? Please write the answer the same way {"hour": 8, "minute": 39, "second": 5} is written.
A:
{"hour": 8, "minute": 45, "second": 49}
